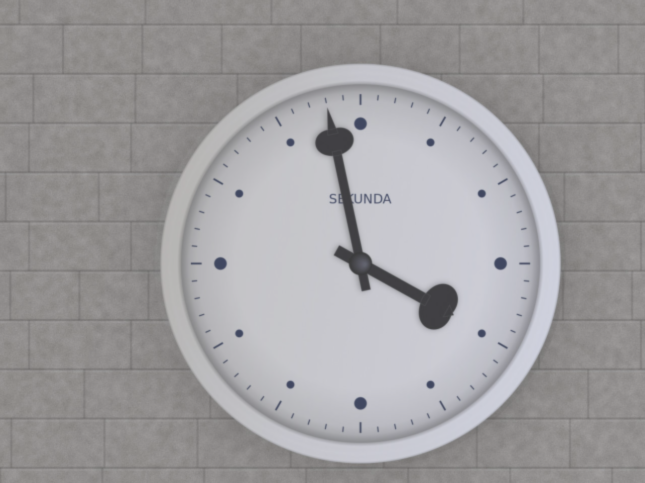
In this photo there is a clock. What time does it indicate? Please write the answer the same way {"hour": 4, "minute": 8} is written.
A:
{"hour": 3, "minute": 58}
